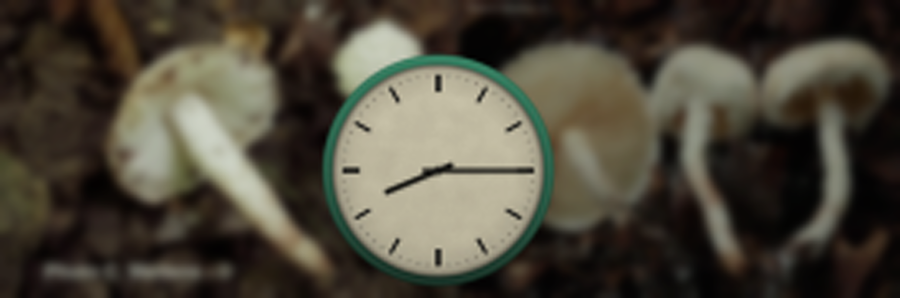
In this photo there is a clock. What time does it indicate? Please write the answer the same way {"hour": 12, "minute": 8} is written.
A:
{"hour": 8, "minute": 15}
